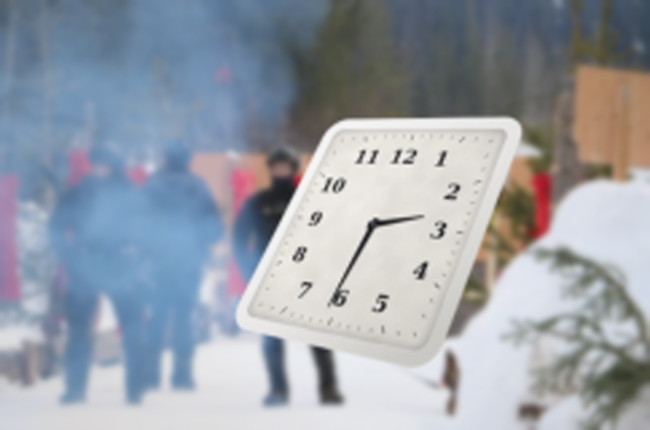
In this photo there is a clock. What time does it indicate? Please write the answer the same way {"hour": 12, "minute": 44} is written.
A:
{"hour": 2, "minute": 31}
